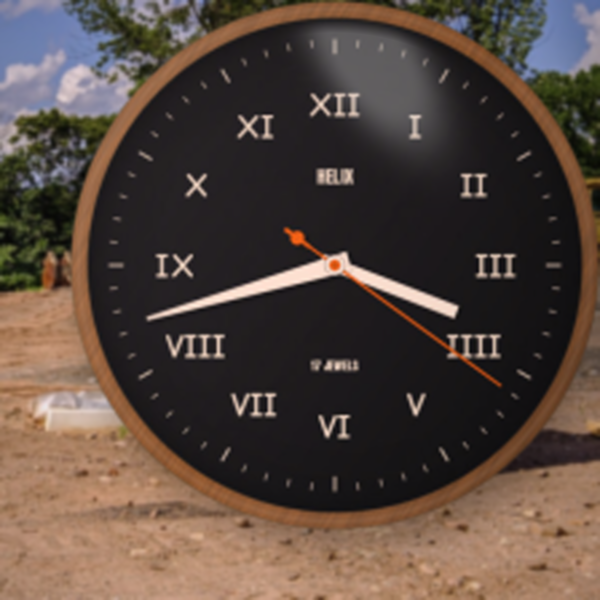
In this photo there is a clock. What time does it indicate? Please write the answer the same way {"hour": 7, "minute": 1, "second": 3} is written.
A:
{"hour": 3, "minute": 42, "second": 21}
